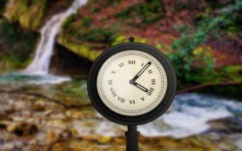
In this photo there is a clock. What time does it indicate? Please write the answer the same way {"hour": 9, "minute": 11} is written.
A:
{"hour": 4, "minute": 7}
